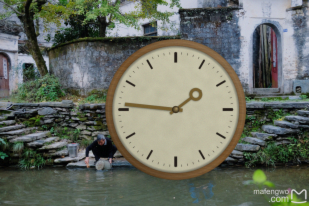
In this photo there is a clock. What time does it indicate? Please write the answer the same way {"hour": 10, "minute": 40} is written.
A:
{"hour": 1, "minute": 46}
